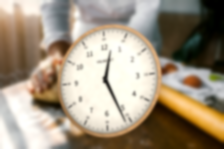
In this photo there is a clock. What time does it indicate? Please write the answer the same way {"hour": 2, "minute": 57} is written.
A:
{"hour": 12, "minute": 26}
